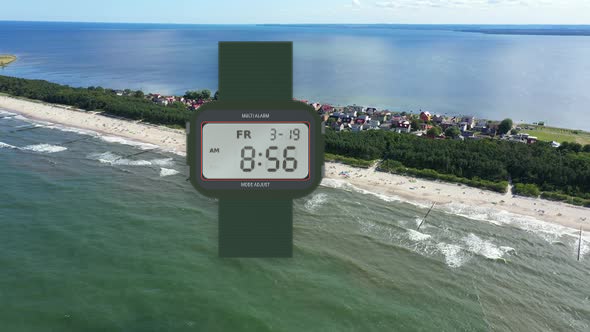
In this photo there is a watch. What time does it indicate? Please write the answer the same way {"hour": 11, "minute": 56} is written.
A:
{"hour": 8, "minute": 56}
